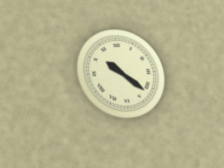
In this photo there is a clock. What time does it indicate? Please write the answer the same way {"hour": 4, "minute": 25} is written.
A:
{"hour": 10, "minute": 22}
